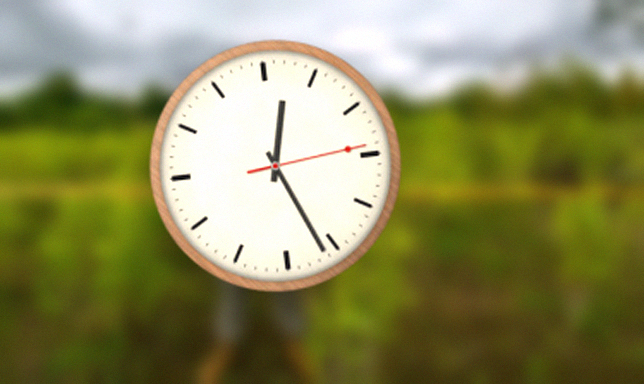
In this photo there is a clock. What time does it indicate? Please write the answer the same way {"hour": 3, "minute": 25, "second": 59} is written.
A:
{"hour": 12, "minute": 26, "second": 14}
